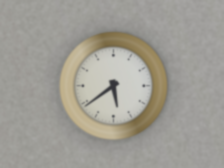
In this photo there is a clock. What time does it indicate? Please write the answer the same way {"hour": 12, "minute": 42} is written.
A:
{"hour": 5, "minute": 39}
